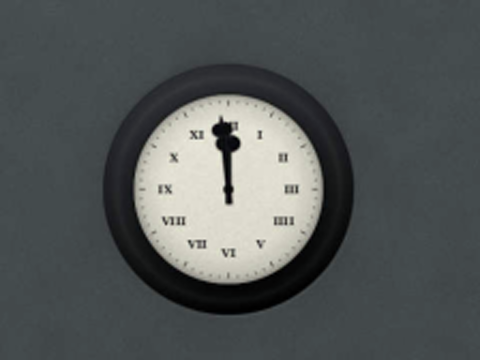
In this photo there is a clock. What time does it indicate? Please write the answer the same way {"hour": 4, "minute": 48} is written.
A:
{"hour": 11, "minute": 59}
